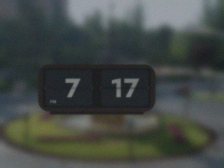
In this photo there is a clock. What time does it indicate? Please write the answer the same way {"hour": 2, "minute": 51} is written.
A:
{"hour": 7, "minute": 17}
